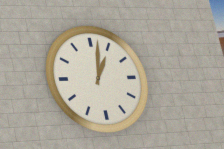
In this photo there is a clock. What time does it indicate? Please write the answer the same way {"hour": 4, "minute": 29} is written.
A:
{"hour": 1, "minute": 2}
